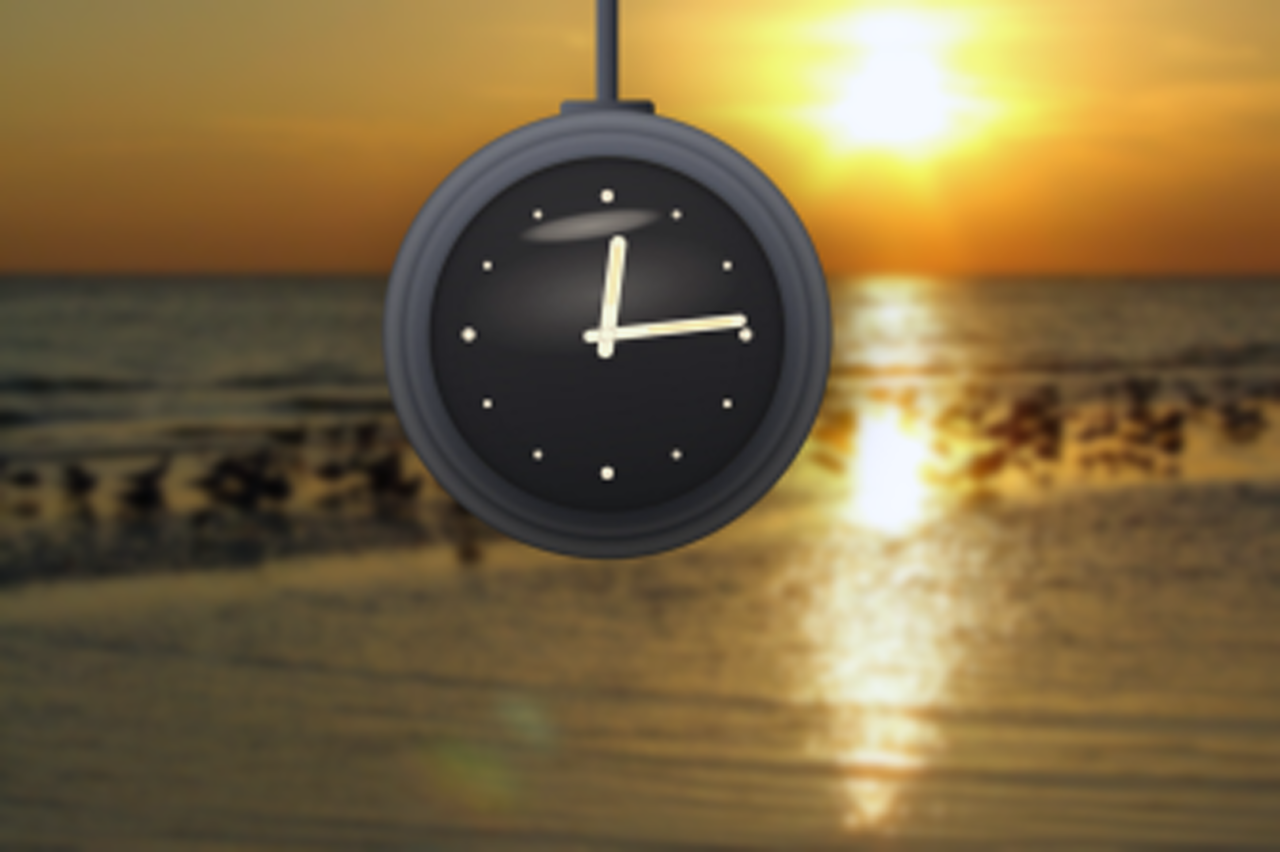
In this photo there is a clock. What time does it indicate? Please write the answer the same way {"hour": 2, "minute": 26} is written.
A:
{"hour": 12, "minute": 14}
